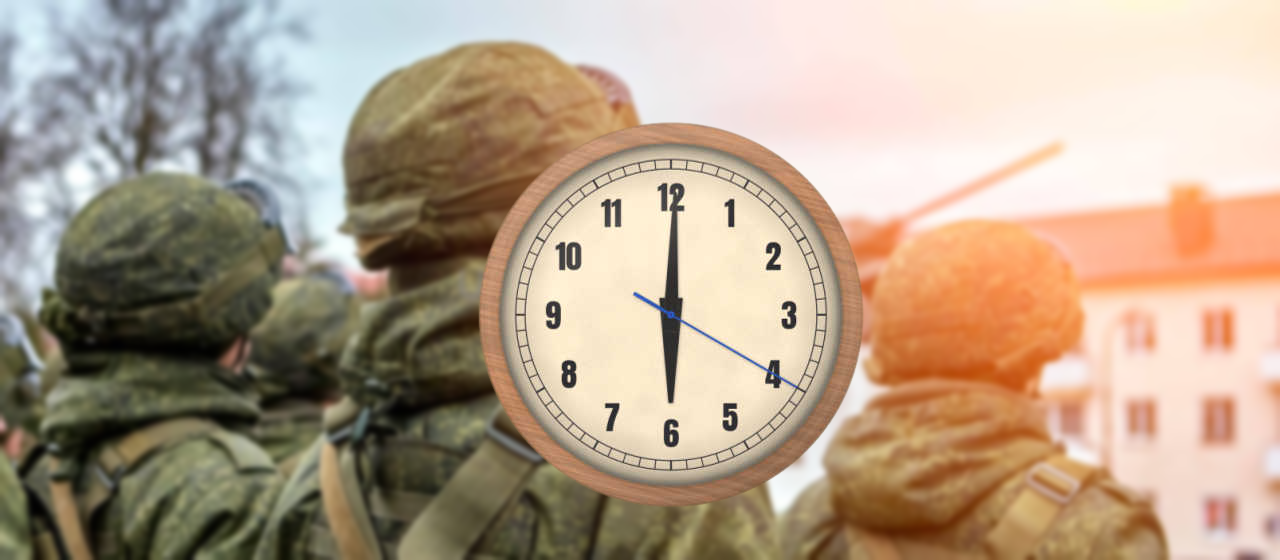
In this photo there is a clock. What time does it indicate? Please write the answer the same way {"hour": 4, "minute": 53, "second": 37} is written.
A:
{"hour": 6, "minute": 0, "second": 20}
